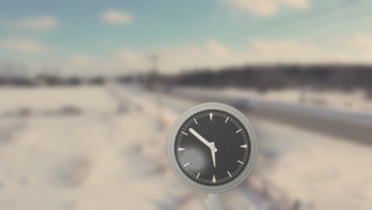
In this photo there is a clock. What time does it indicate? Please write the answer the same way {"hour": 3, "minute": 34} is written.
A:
{"hour": 5, "minute": 52}
